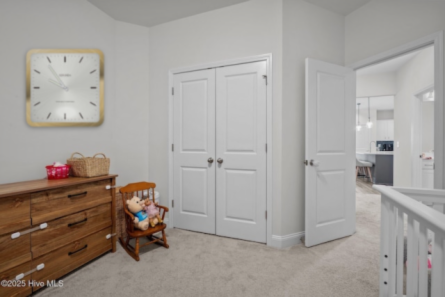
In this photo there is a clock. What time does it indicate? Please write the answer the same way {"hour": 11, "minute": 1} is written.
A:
{"hour": 9, "minute": 54}
